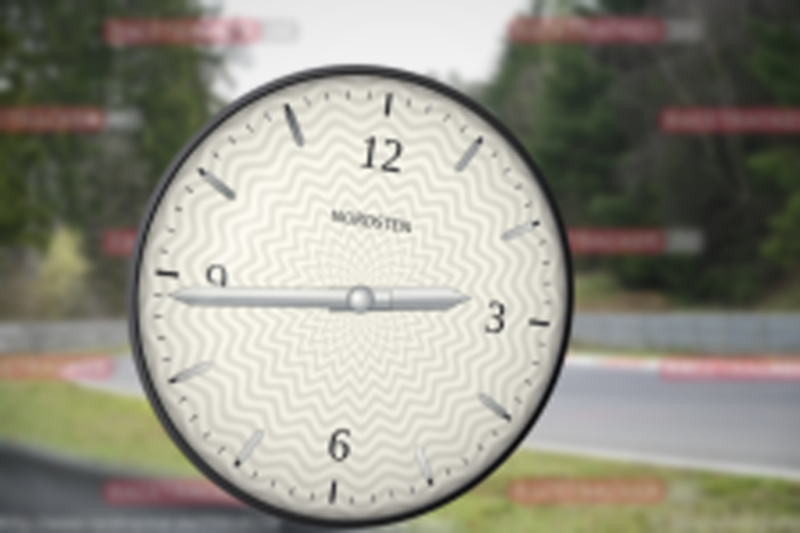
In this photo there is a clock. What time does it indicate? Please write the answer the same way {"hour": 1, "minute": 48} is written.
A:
{"hour": 2, "minute": 44}
